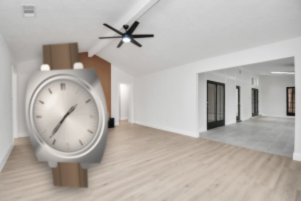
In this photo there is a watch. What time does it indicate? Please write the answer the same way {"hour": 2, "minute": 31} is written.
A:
{"hour": 1, "minute": 37}
